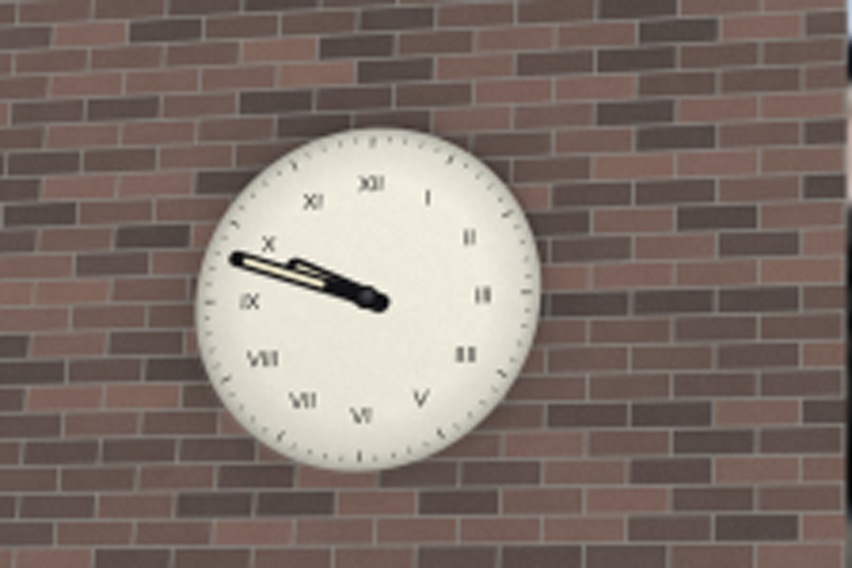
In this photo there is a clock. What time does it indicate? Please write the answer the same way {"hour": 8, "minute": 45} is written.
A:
{"hour": 9, "minute": 48}
